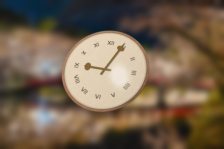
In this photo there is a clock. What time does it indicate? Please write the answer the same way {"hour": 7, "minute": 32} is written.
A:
{"hour": 9, "minute": 4}
